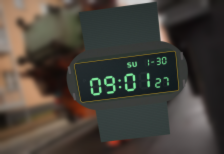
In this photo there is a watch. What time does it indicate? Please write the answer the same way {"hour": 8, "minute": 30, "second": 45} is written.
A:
{"hour": 9, "minute": 1, "second": 27}
